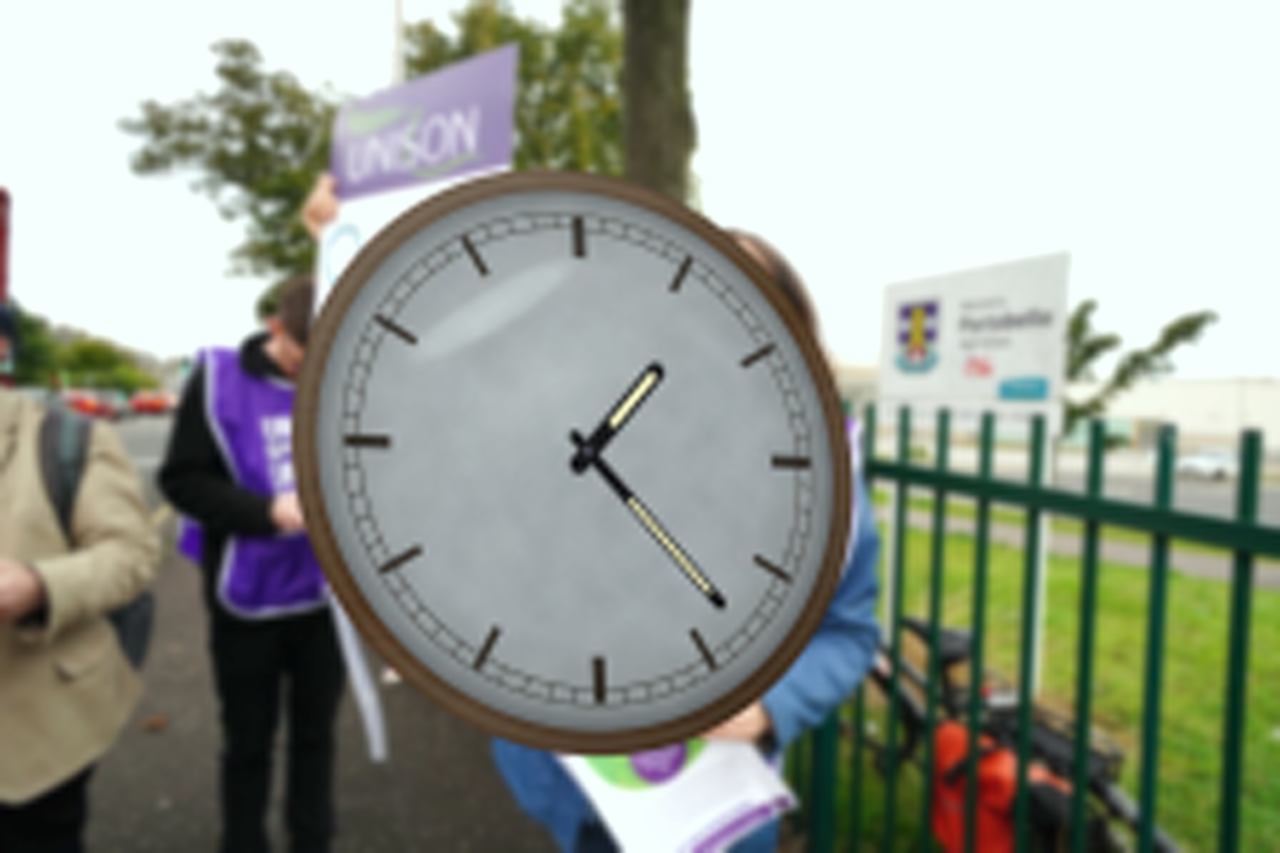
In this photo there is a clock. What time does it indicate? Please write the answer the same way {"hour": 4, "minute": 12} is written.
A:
{"hour": 1, "minute": 23}
